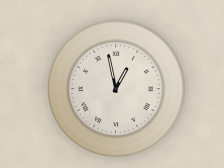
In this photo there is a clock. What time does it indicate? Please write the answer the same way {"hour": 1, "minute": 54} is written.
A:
{"hour": 12, "minute": 58}
